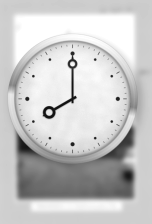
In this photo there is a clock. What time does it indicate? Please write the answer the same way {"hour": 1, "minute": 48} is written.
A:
{"hour": 8, "minute": 0}
